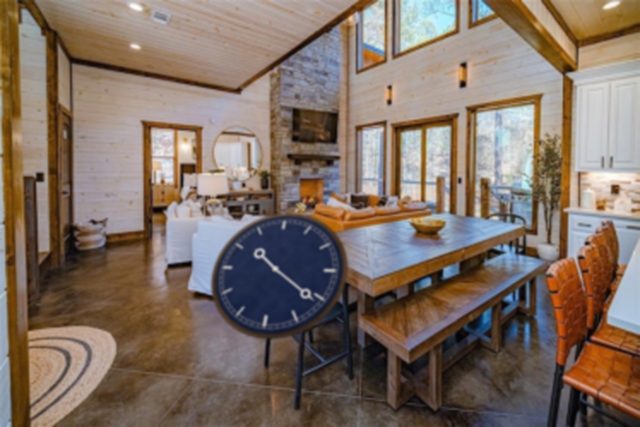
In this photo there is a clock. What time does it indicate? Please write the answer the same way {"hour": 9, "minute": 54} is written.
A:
{"hour": 10, "minute": 21}
